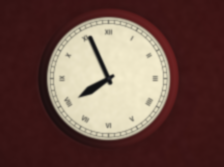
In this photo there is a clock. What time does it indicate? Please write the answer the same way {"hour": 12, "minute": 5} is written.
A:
{"hour": 7, "minute": 56}
